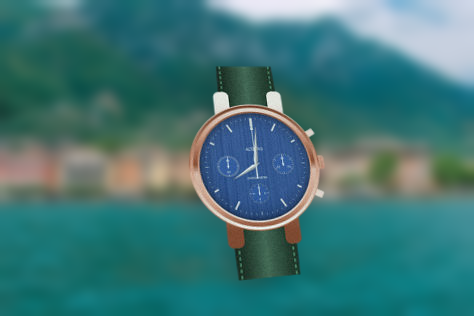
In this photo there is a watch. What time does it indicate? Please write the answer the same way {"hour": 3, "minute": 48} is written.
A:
{"hour": 8, "minute": 1}
